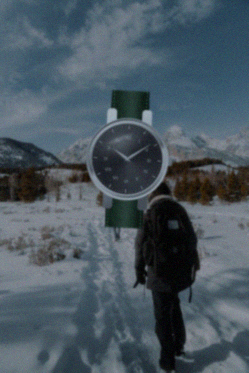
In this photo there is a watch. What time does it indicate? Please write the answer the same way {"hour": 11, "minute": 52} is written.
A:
{"hour": 10, "minute": 9}
